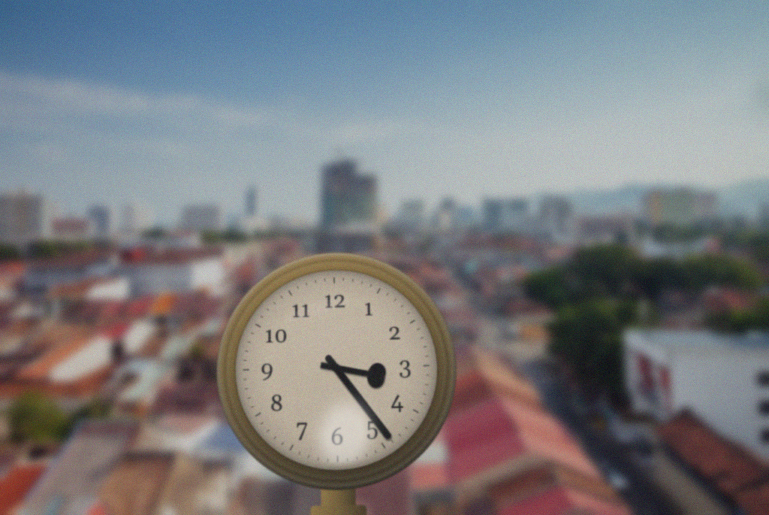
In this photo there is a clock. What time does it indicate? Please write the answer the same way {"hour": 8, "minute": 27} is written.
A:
{"hour": 3, "minute": 24}
